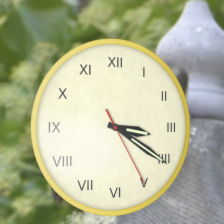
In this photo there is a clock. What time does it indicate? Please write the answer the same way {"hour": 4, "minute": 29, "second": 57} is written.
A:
{"hour": 3, "minute": 20, "second": 25}
